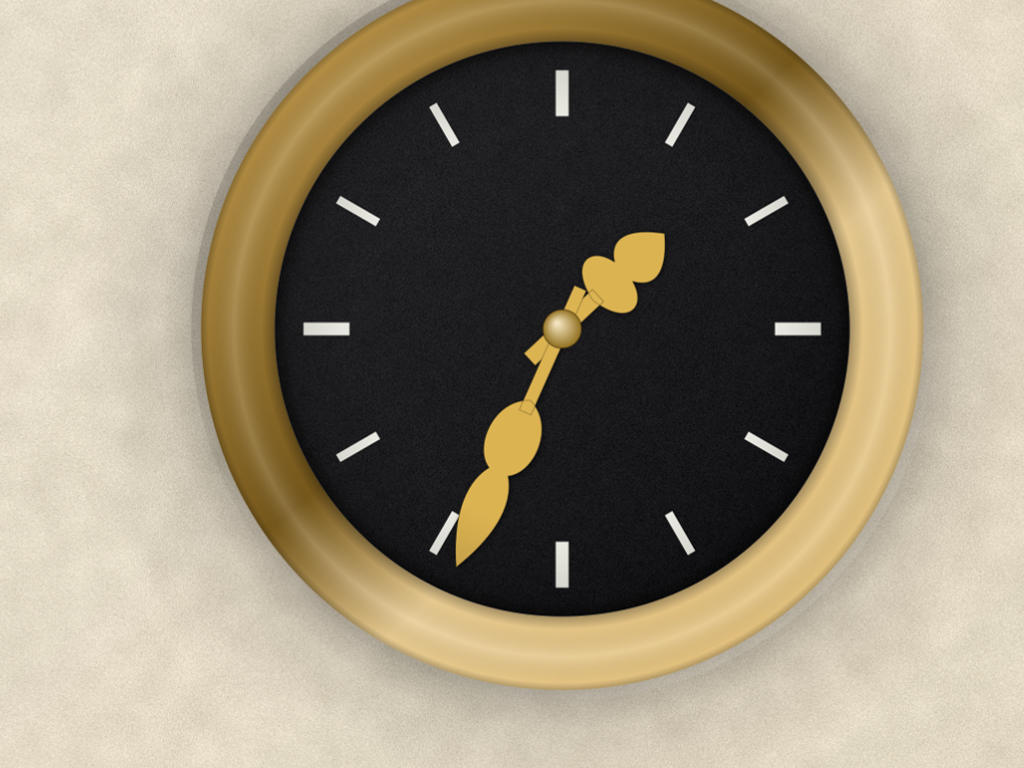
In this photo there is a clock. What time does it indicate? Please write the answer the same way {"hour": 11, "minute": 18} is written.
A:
{"hour": 1, "minute": 34}
